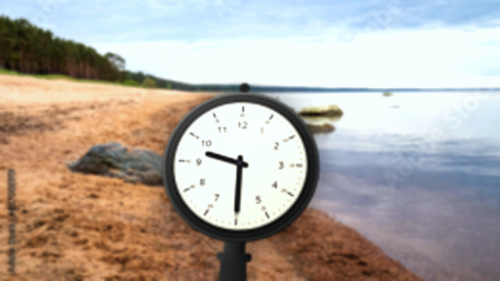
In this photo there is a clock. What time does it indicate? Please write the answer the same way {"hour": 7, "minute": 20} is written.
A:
{"hour": 9, "minute": 30}
